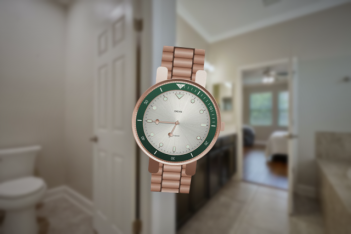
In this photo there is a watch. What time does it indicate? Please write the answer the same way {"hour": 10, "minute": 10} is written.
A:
{"hour": 6, "minute": 45}
